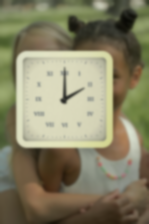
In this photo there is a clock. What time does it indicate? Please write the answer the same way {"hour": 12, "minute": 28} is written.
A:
{"hour": 2, "minute": 0}
